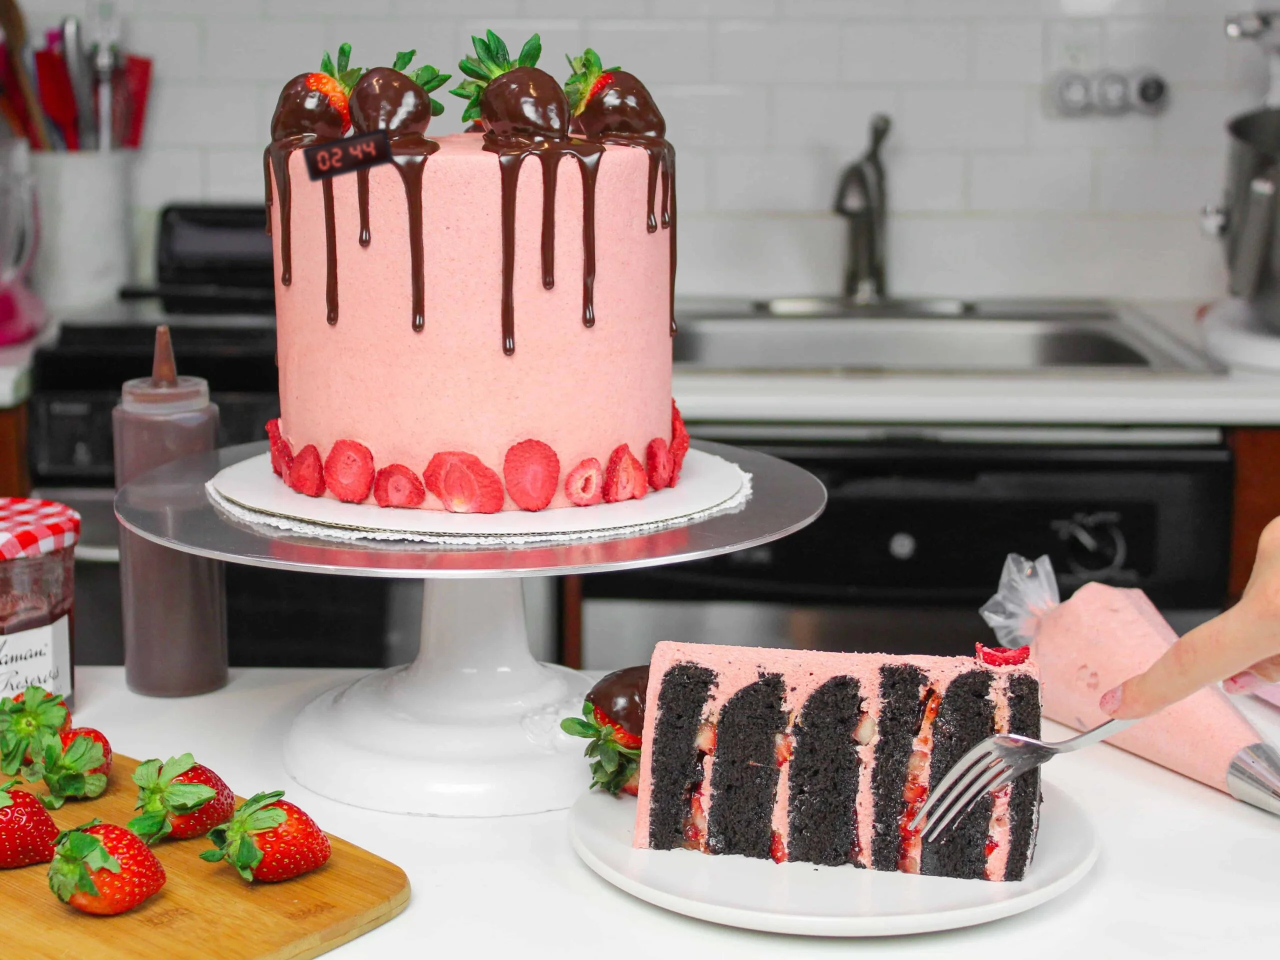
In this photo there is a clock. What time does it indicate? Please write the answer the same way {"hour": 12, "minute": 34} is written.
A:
{"hour": 2, "minute": 44}
